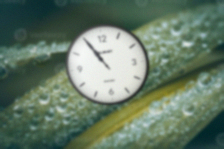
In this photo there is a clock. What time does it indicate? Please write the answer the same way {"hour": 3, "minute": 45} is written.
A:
{"hour": 10, "minute": 55}
